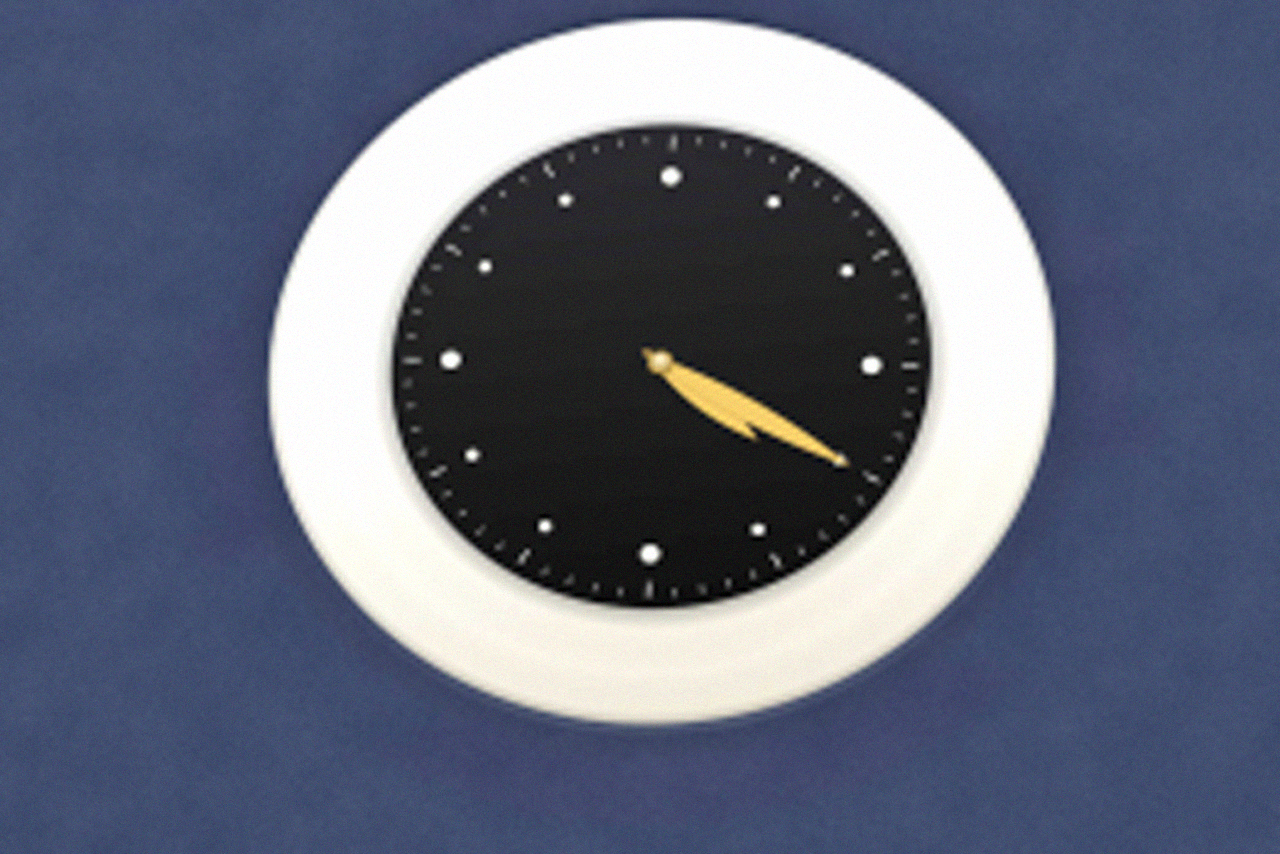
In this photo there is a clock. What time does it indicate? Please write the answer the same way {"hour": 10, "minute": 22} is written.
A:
{"hour": 4, "minute": 20}
